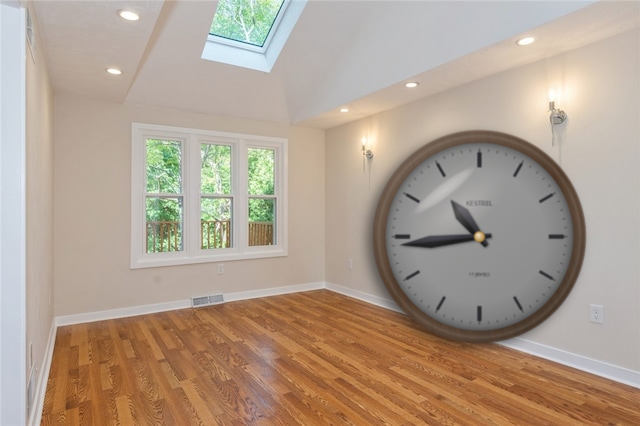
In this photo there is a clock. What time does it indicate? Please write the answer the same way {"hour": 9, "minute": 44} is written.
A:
{"hour": 10, "minute": 44}
